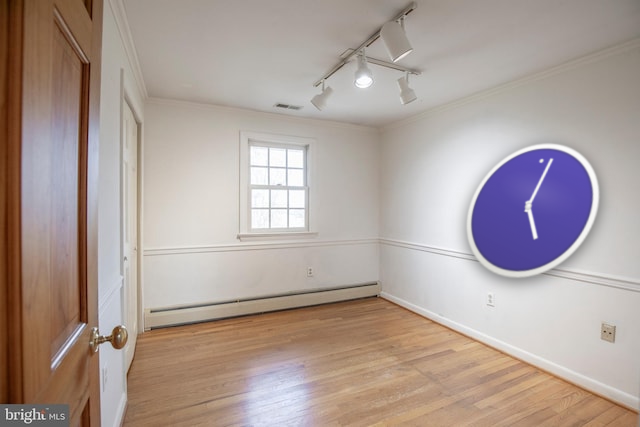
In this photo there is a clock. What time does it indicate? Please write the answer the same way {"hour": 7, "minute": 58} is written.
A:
{"hour": 5, "minute": 2}
